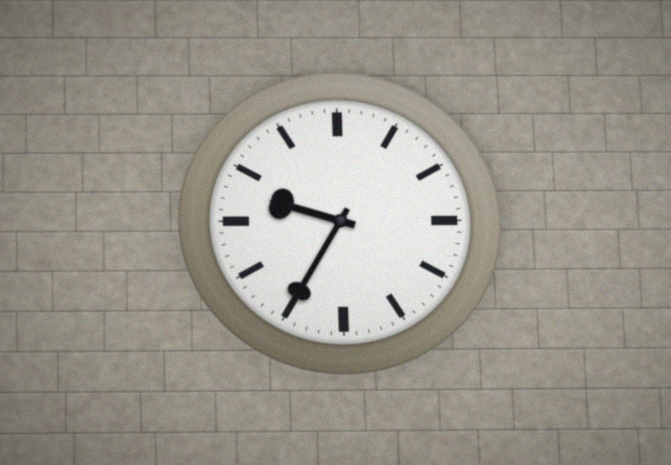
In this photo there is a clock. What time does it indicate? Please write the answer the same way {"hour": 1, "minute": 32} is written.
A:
{"hour": 9, "minute": 35}
